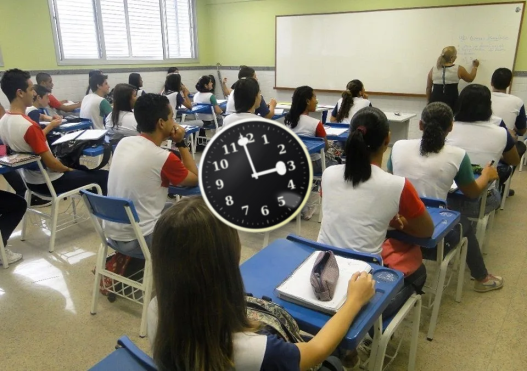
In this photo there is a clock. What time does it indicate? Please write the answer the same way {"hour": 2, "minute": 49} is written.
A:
{"hour": 2, "minute": 59}
